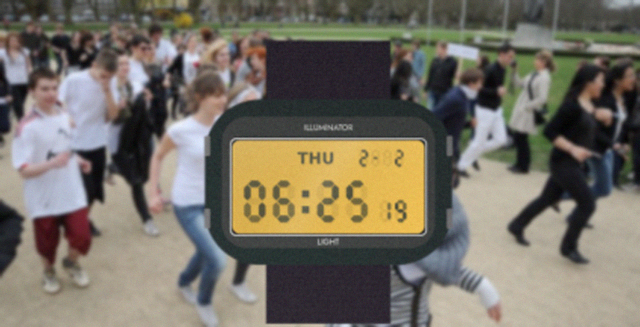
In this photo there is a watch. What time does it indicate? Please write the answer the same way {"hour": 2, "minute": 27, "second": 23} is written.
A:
{"hour": 6, "minute": 25, "second": 19}
